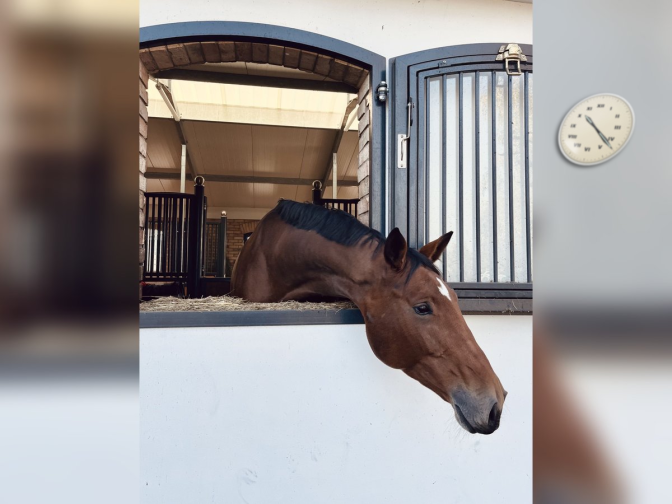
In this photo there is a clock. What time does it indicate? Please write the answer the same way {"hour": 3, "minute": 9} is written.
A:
{"hour": 10, "minute": 22}
